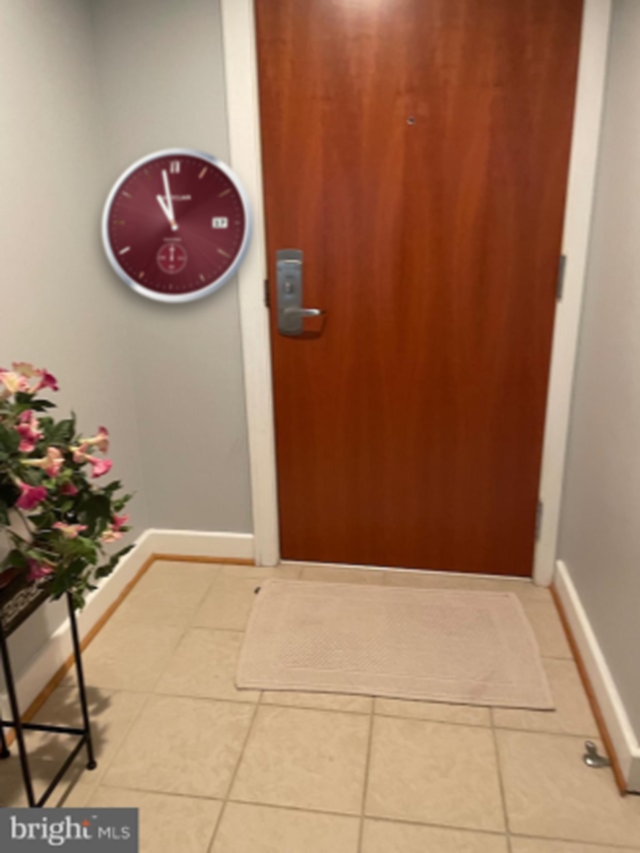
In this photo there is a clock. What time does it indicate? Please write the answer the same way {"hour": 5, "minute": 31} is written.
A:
{"hour": 10, "minute": 58}
